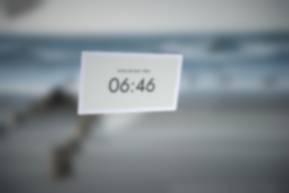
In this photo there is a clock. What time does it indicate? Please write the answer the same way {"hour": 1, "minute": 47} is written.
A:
{"hour": 6, "minute": 46}
